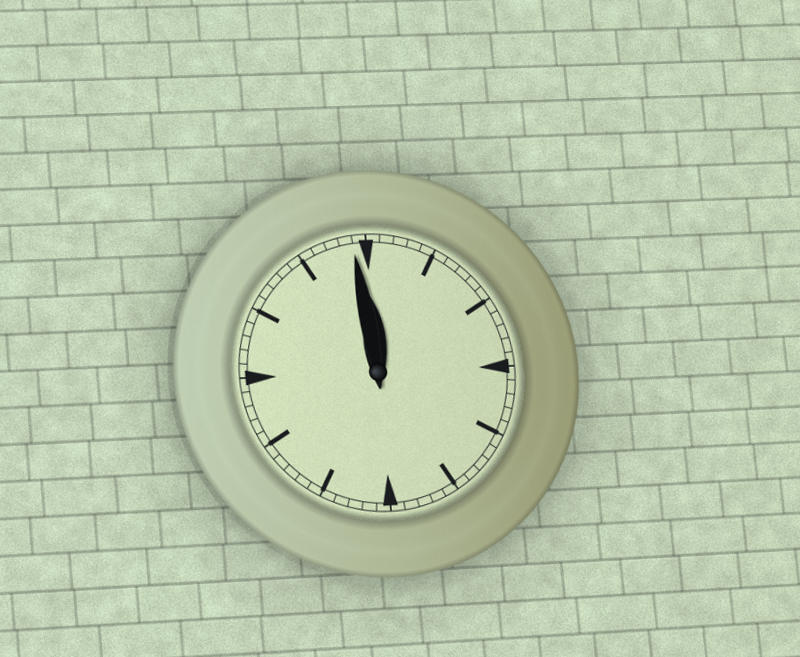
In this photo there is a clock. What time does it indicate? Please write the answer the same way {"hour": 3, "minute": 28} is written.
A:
{"hour": 11, "minute": 59}
